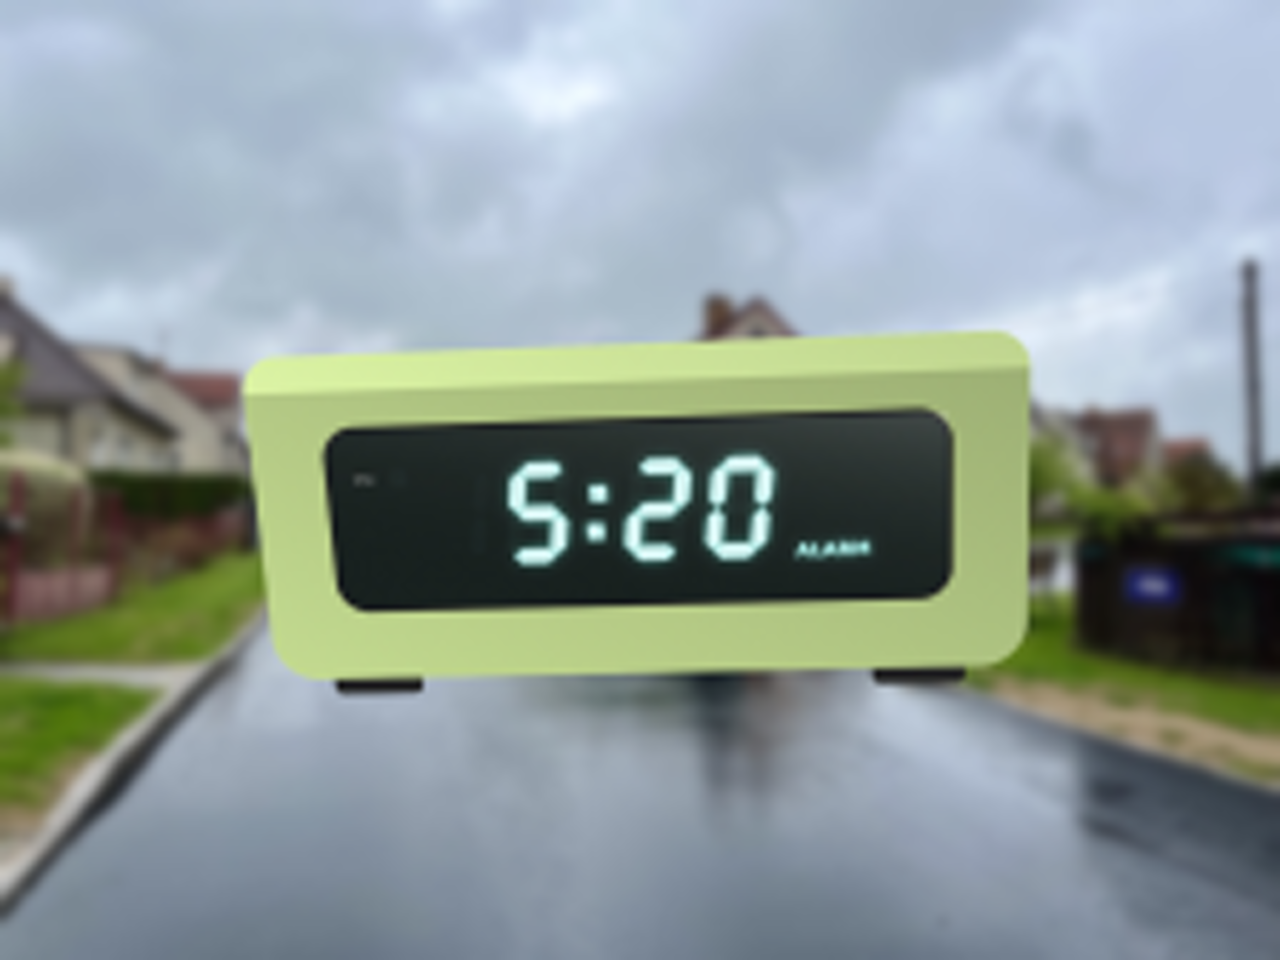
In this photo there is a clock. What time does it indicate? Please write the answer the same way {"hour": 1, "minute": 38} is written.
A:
{"hour": 5, "minute": 20}
